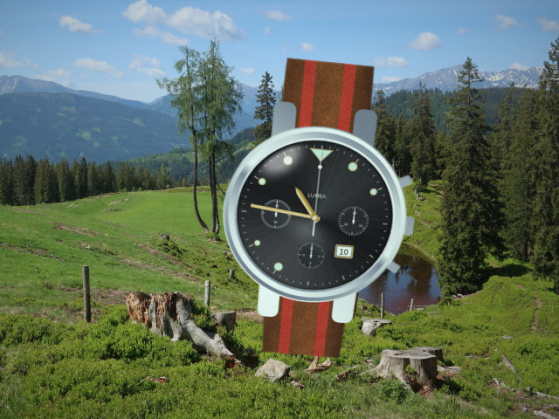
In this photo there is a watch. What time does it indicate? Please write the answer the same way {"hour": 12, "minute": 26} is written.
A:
{"hour": 10, "minute": 46}
